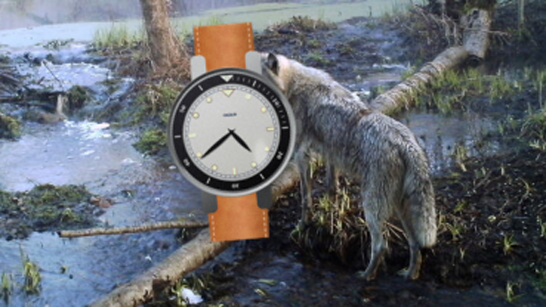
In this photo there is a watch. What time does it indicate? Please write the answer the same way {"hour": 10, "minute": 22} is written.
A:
{"hour": 4, "minute": 39}
